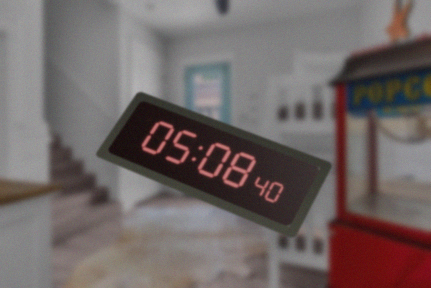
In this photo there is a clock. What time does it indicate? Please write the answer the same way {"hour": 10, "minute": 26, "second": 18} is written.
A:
{"hour": 5, "minute": 8, "second": 40}
